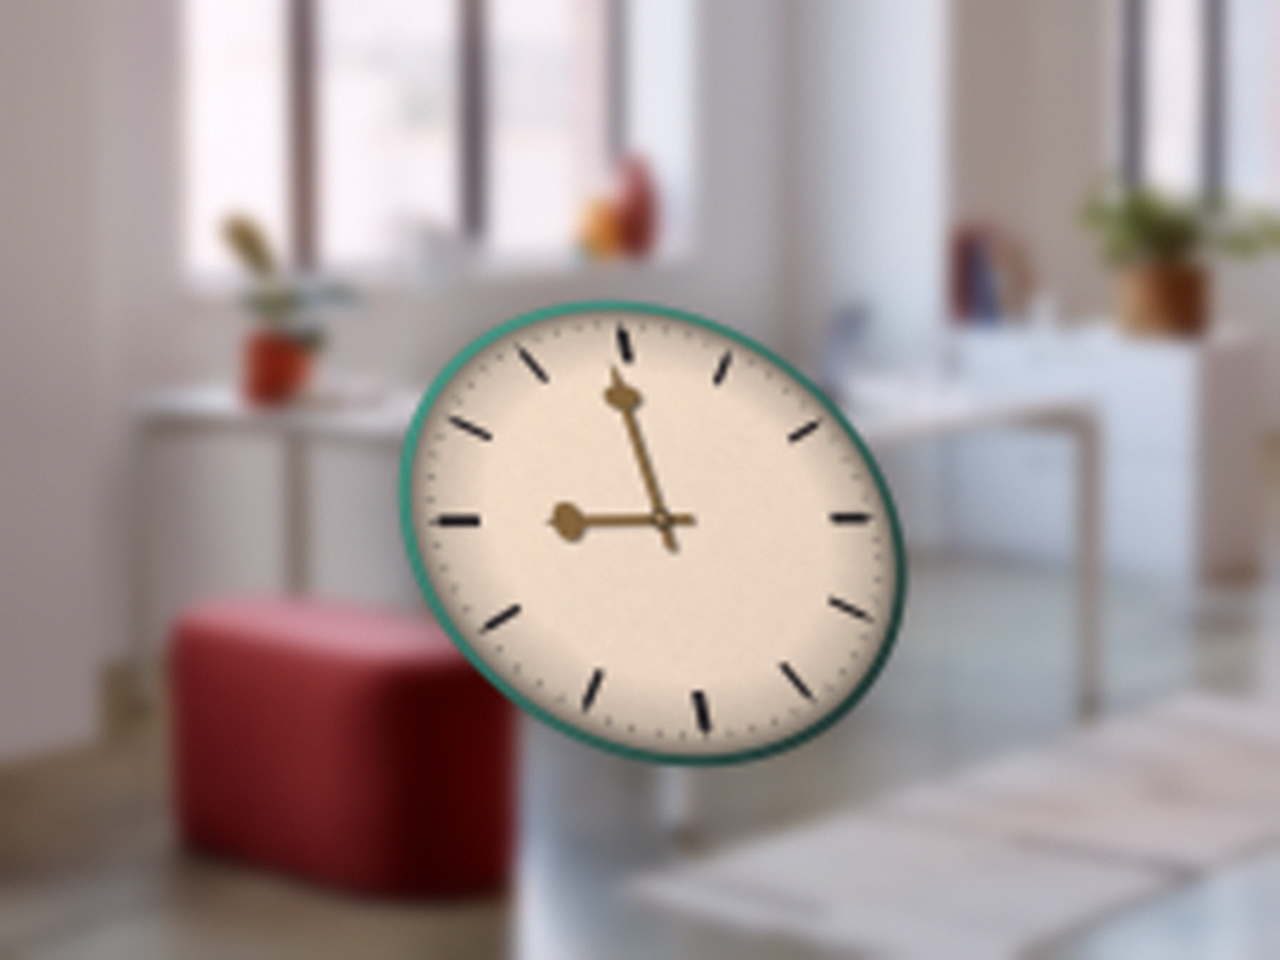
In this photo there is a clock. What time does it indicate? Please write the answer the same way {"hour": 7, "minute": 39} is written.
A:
{"hour": 8, "minute": 59}
